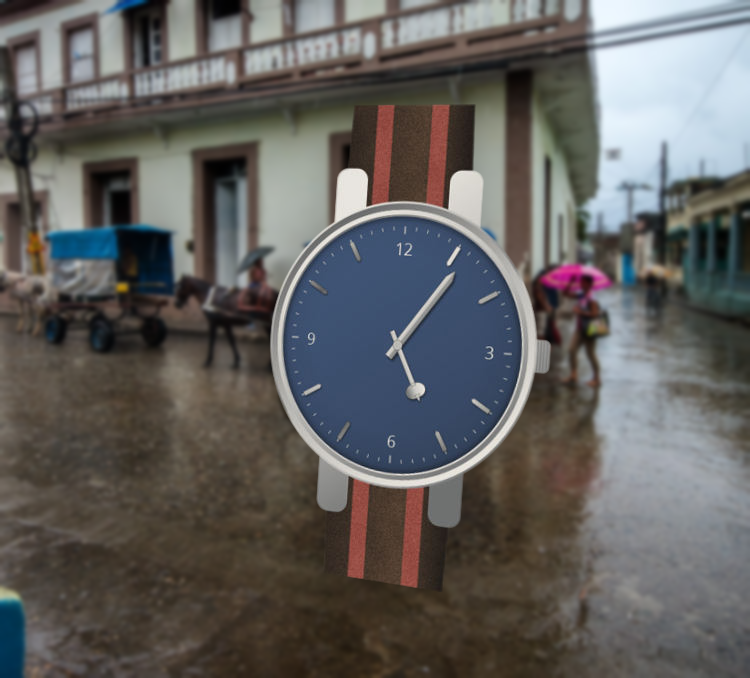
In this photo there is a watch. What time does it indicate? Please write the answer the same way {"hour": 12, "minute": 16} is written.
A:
{"hour": 5, "minute": 6}
